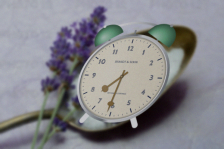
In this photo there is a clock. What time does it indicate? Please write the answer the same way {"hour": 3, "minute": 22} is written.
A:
{"hour": 7, "minute": 31}
